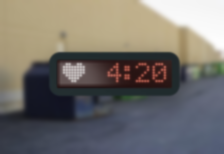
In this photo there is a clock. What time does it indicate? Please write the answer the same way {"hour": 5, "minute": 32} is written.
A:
{"hour": 4, "minute": 20}
